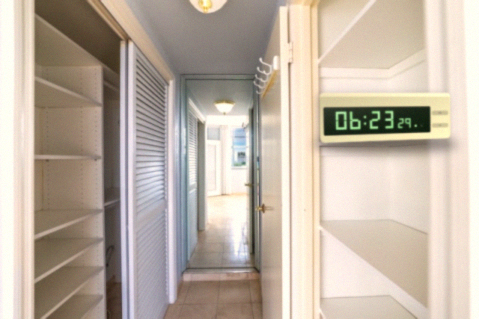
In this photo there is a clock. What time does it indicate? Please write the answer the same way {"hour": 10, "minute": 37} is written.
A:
{"hour": 6, "minute": 23}
